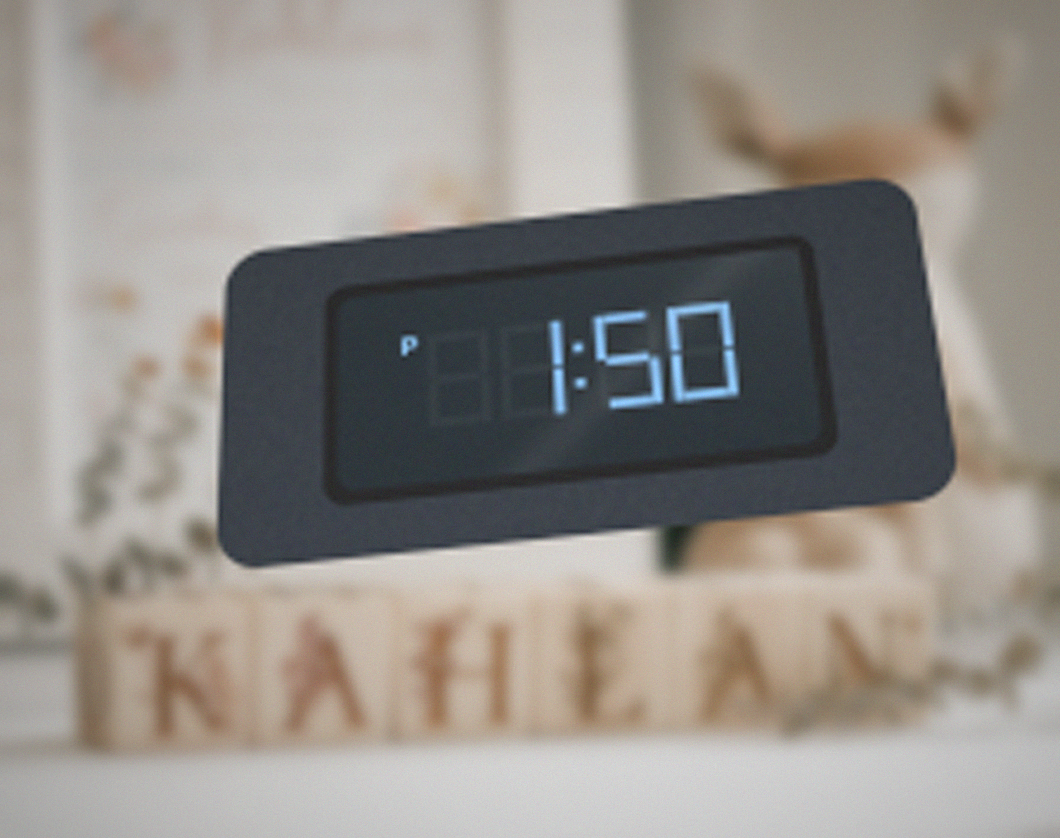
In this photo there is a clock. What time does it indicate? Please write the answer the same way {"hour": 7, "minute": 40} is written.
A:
{"hour": 1, "minute": 50}
